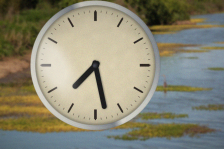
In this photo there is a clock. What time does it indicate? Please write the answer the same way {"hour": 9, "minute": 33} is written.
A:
{"hour": 7, "minute": 28}
